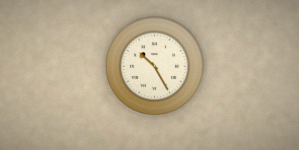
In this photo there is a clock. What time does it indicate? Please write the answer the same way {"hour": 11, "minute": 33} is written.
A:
{"hour": 10, "minute": 25}
